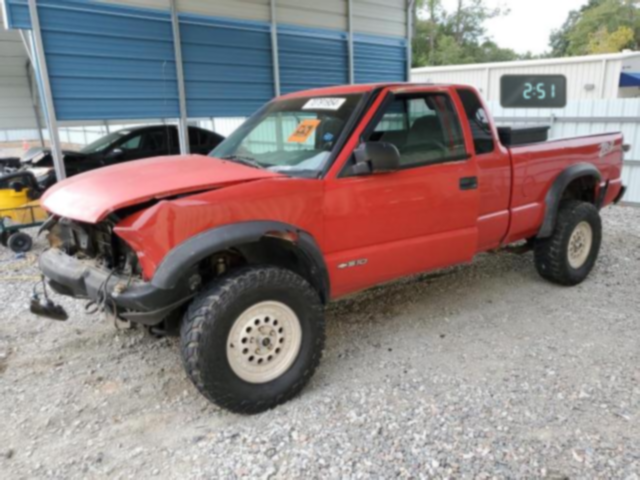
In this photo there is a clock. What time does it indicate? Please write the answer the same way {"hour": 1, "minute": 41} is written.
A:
{"hour": 2, "minute": 51}
